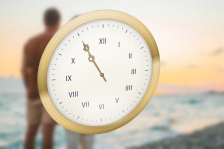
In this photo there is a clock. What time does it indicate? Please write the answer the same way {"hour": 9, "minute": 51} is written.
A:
{"hour": 10, "minute": 55}
